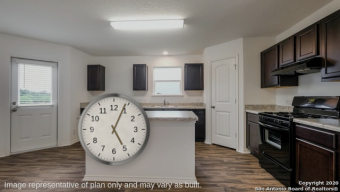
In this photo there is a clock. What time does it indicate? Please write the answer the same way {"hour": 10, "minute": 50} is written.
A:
{"hour": 5, "minute": 4}
